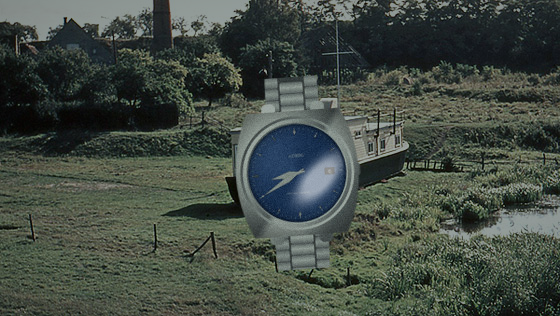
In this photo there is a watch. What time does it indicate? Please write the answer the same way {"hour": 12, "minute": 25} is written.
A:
{"hour": 8, "minute": 40}
